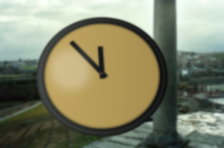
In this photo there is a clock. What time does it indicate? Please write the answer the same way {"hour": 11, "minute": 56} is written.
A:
{"hour": 11, "minute": 53}
